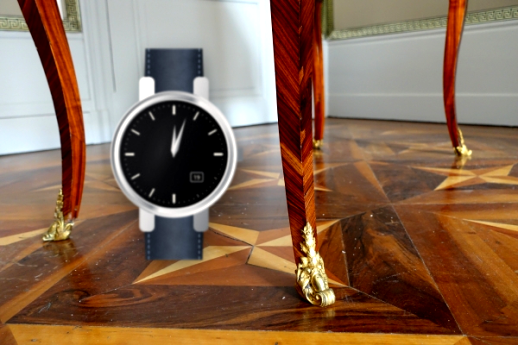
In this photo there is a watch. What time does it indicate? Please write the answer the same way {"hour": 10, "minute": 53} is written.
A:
{"hour": 12, "minute": 3}
